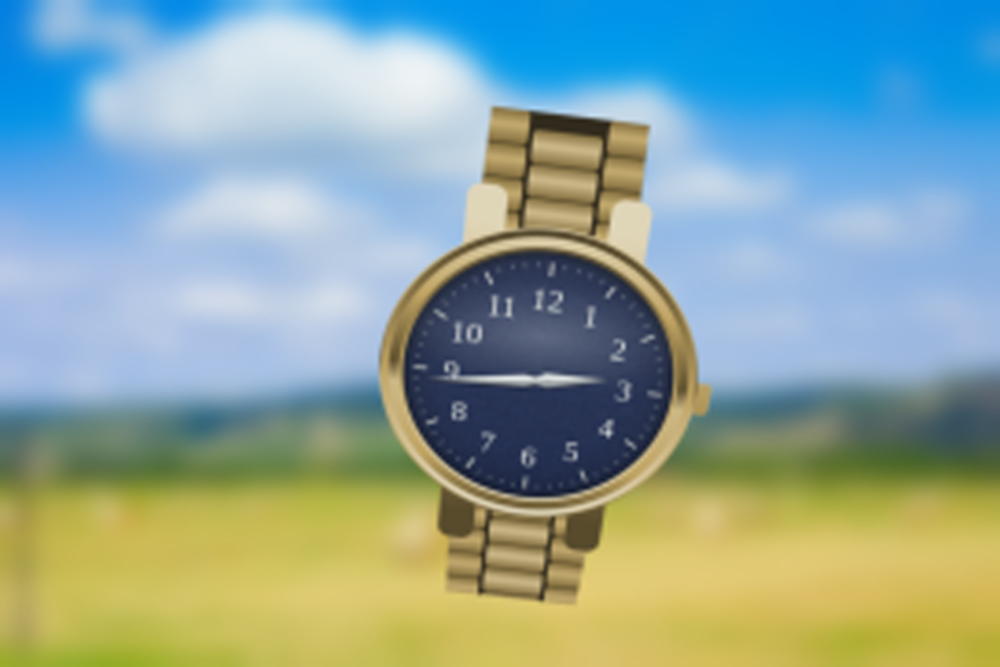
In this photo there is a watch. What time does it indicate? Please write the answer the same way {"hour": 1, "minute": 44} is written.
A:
{"hour": 2, "minute": 44}
